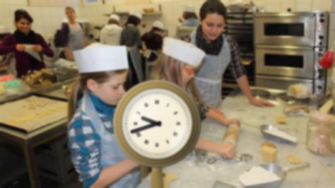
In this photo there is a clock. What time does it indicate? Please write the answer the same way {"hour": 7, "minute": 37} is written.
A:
{"hour": 9, "minute": 42}
